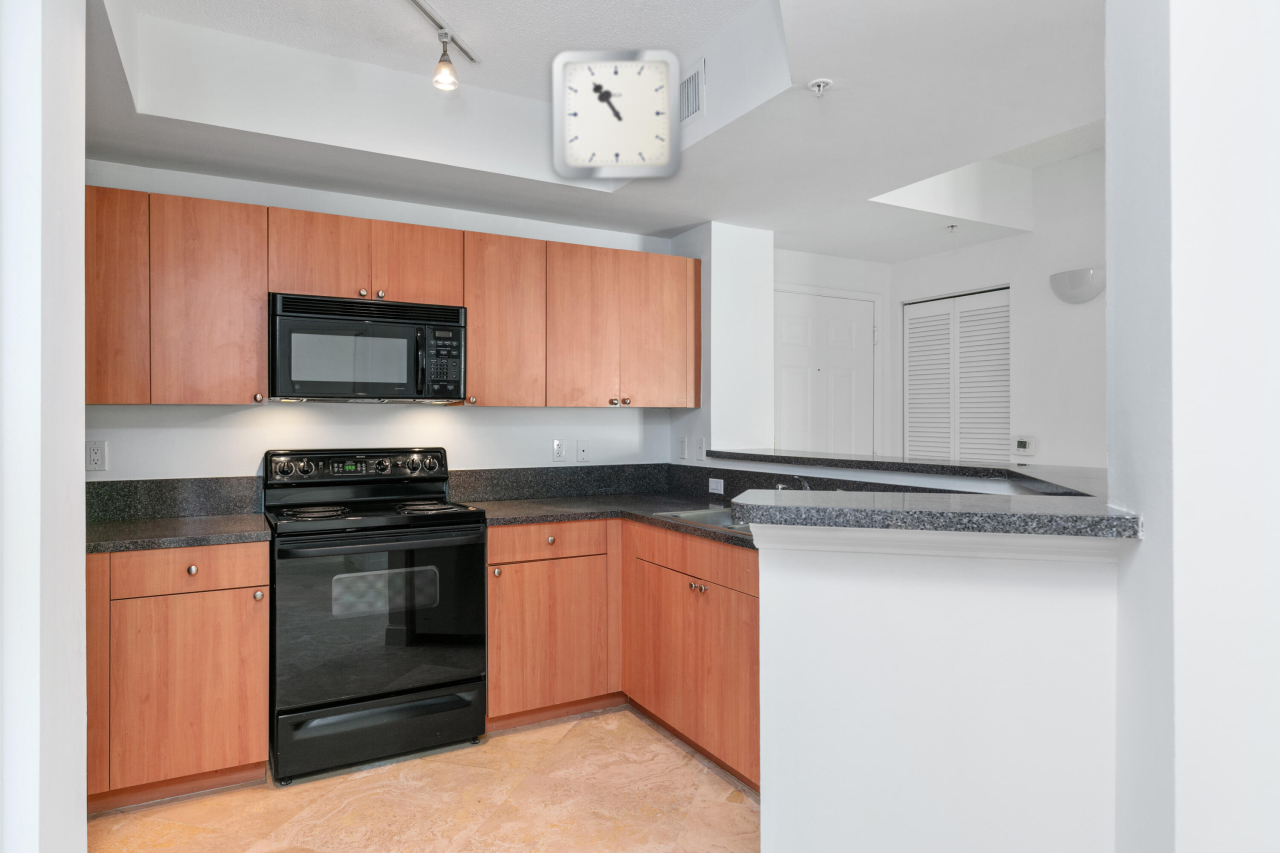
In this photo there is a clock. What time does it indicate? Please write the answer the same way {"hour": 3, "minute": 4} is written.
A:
{"hour": 10, "minute": 54}
